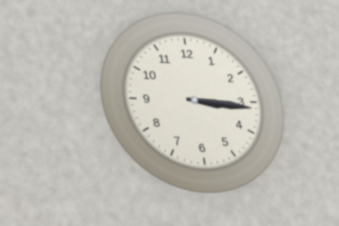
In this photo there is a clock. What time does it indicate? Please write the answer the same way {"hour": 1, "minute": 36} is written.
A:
{"hour": 3, "minute": 16}
